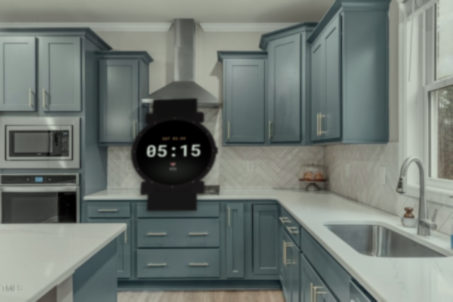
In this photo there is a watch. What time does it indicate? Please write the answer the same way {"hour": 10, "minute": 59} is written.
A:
{"hour": 5, "minute": 15}
